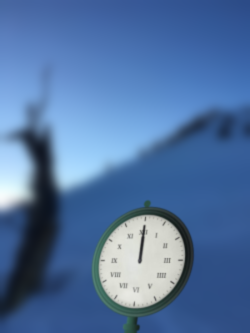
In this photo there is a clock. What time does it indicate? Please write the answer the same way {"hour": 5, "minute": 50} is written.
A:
{"hour": 12, "minute": 0}
